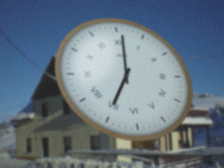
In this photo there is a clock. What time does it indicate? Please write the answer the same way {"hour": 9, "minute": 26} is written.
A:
{"hour": 7, "minute": 1}
